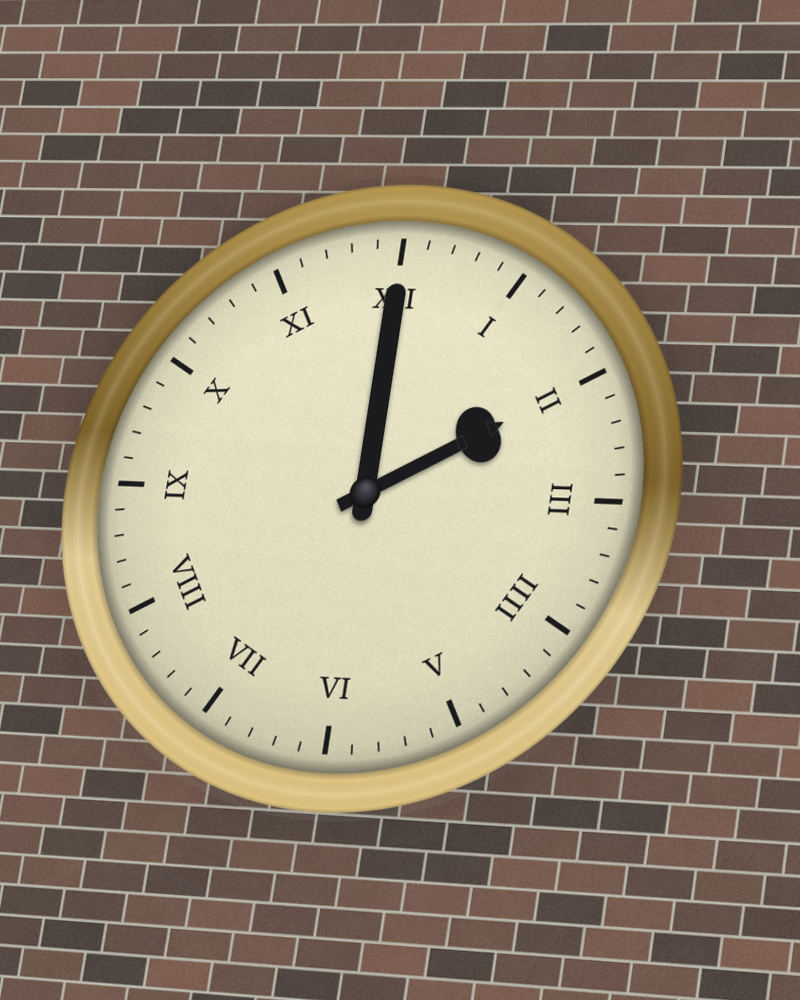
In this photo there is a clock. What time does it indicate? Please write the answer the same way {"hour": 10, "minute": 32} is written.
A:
{"hour": 2, "minute": 0}
